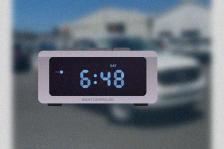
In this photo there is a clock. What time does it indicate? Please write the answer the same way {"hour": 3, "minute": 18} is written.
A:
{"hour": 6, "minute": 48}
